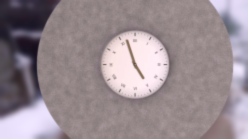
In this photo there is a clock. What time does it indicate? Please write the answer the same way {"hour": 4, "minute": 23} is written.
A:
{"hour": 4, "minute": 57}
